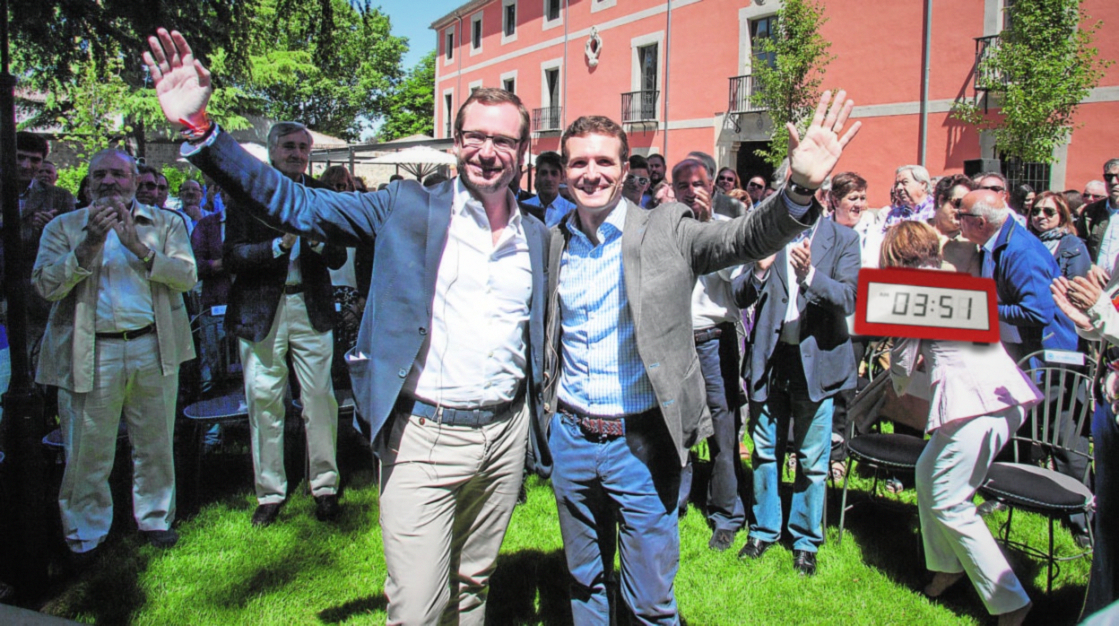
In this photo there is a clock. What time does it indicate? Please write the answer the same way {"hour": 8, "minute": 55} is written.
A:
{"hour": 3, "minute": 51}
